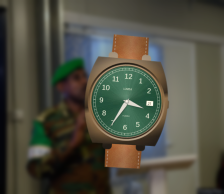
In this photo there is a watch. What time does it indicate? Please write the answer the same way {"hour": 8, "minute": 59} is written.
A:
{"hour": 3, "minute": 35}
